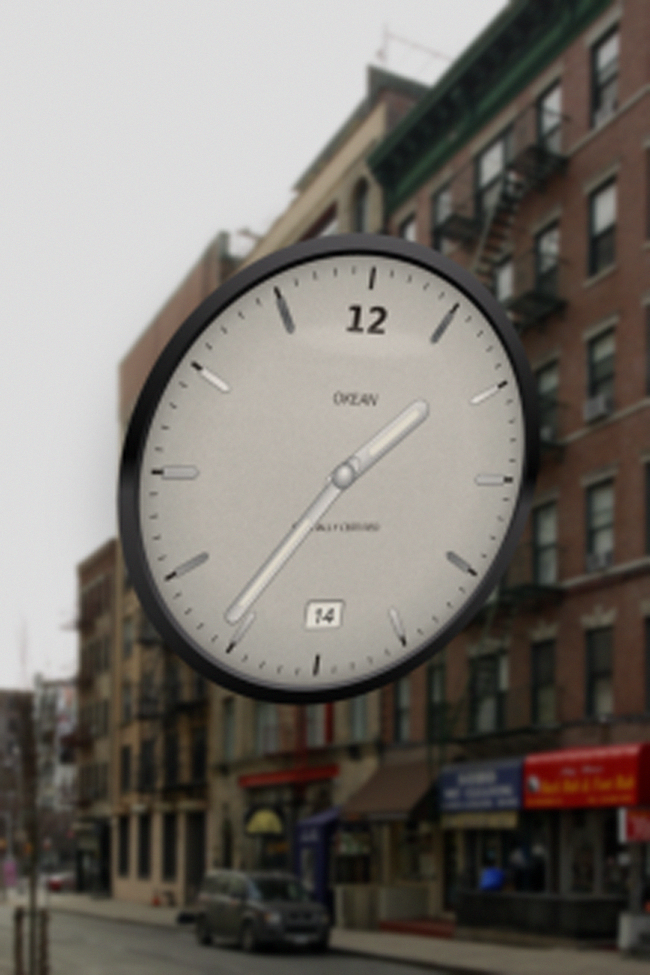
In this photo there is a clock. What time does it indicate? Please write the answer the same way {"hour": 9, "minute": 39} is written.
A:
{"hour": 1, "minute": 36}
